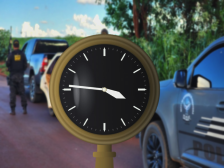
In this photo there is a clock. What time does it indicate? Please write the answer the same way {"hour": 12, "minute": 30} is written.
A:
{"hour": 3, "minute": 46}
